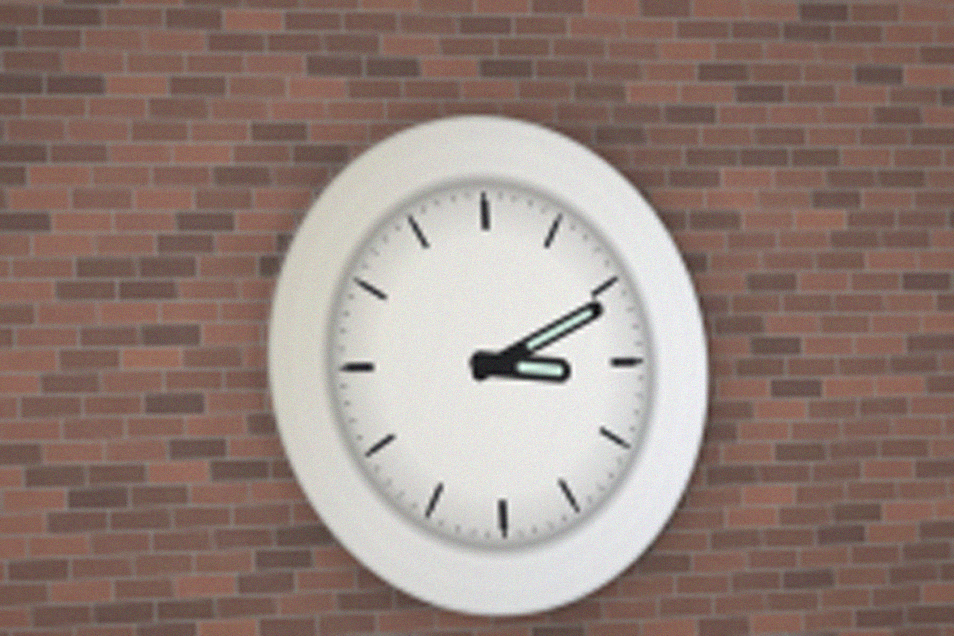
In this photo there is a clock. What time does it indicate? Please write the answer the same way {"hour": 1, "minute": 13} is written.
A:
{"hour": 3, "minute": 11}
